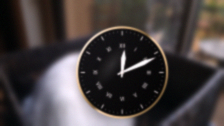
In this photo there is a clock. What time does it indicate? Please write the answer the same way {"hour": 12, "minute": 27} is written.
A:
{"hour": 12, "minute": 11}
